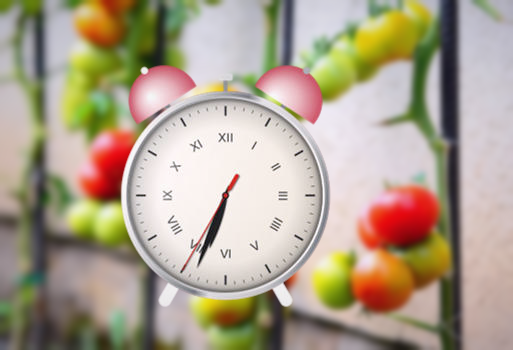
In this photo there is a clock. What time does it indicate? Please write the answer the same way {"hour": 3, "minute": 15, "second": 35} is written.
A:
{"hour": 6, "minute": 33, "second": 35}
